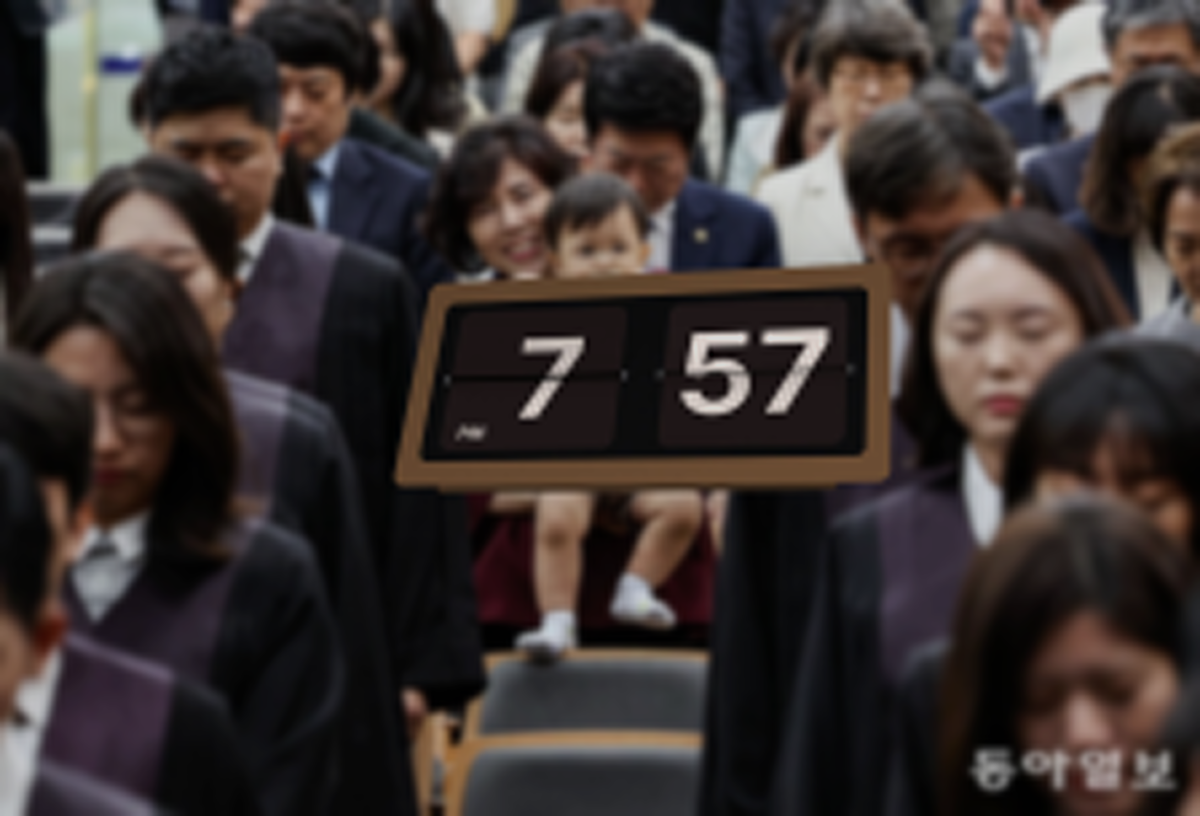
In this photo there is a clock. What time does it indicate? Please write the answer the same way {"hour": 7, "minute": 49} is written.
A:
{"hour": 7, "minute": 57}
